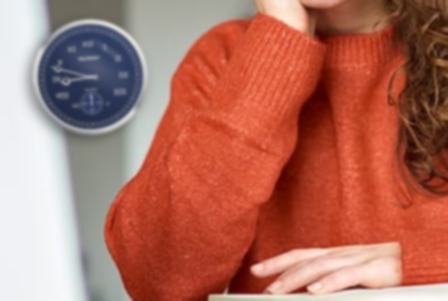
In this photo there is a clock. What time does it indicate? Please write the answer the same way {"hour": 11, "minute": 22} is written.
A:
{"hour": 8, "minute": 48}
